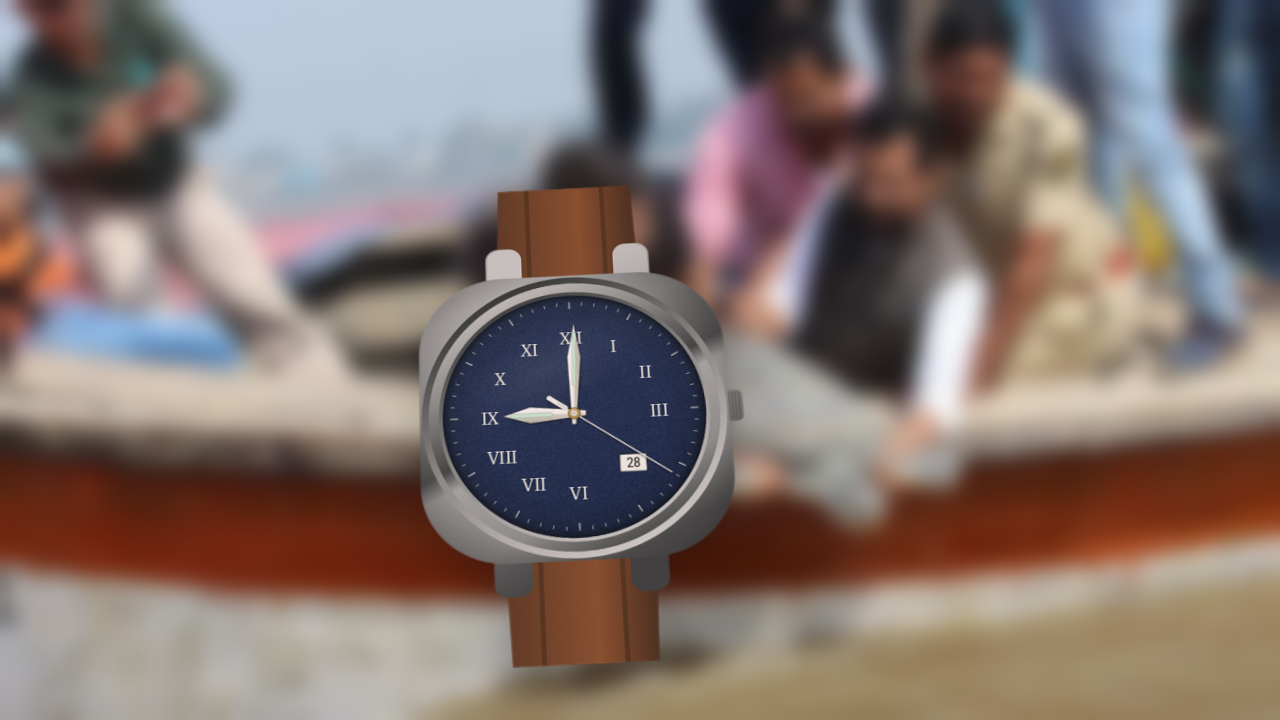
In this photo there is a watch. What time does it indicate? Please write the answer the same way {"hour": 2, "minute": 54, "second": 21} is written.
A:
{"hour": 9, "minute": 0, "second": 21}
